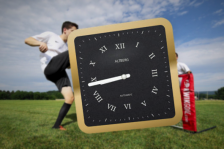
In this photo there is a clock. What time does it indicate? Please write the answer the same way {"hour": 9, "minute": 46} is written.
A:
{"hour": 8, "minute": 44}
